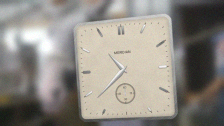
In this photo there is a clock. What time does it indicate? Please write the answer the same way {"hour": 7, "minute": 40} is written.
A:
{"hour": 10, "minute": 38}
